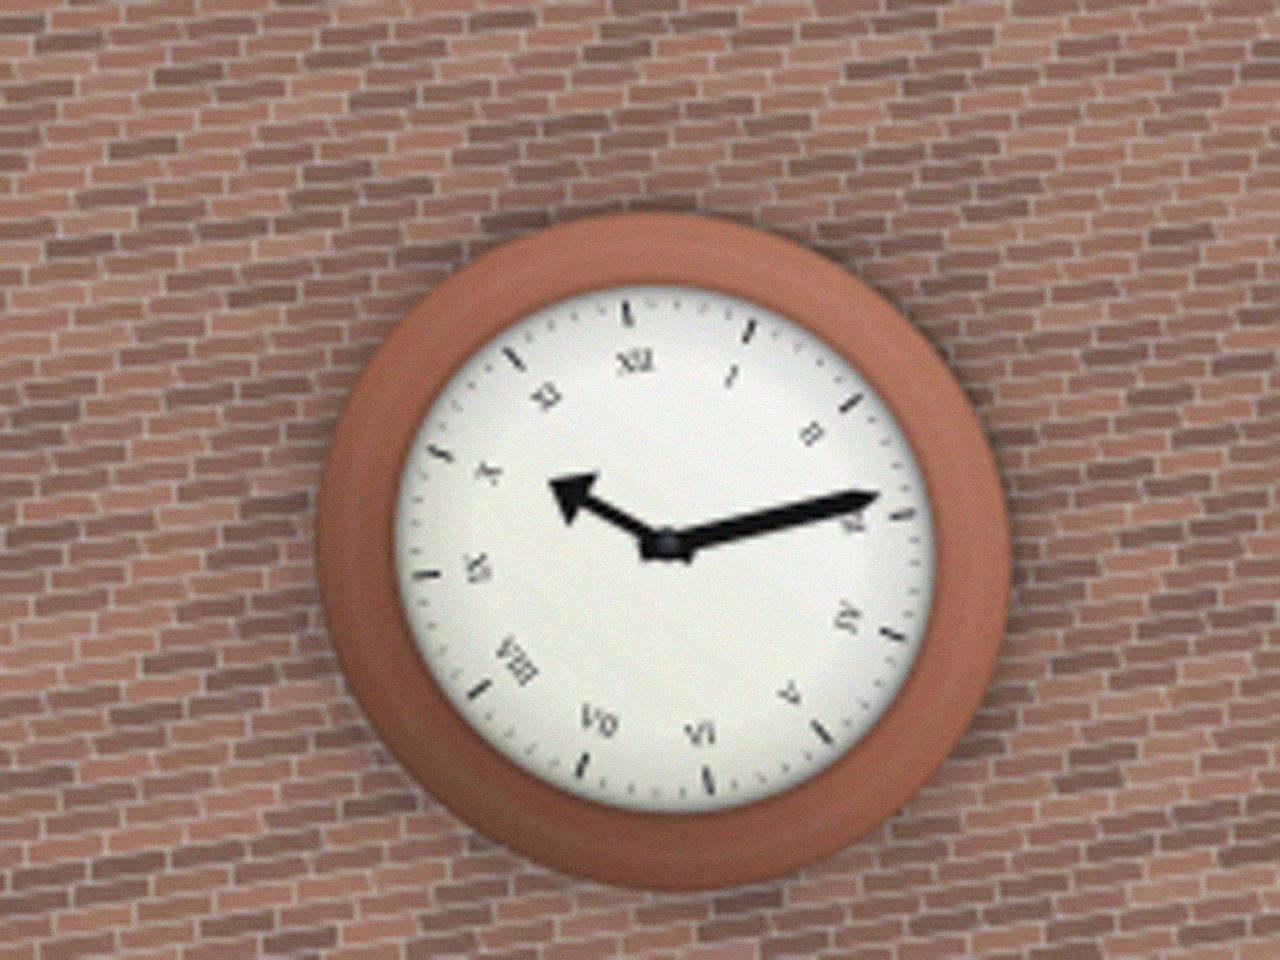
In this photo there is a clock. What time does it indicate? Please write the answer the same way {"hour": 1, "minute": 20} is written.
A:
{"hour": 10, "minute": 14}
